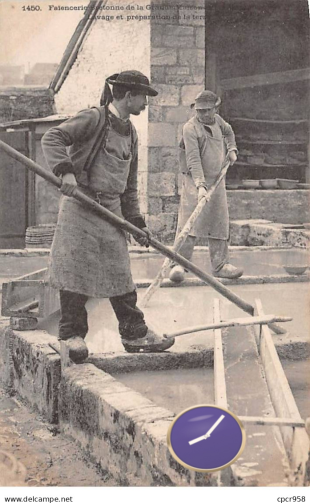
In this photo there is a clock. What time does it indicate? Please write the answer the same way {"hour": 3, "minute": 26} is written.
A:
{"hour": 8, "minute": 6}
